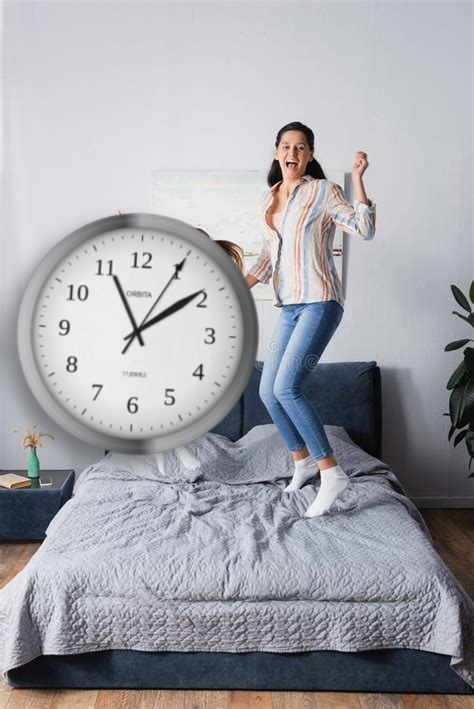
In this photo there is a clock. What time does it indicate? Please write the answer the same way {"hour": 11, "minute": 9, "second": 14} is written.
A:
{"hour": 11, "minute": 9, "second": 5}
